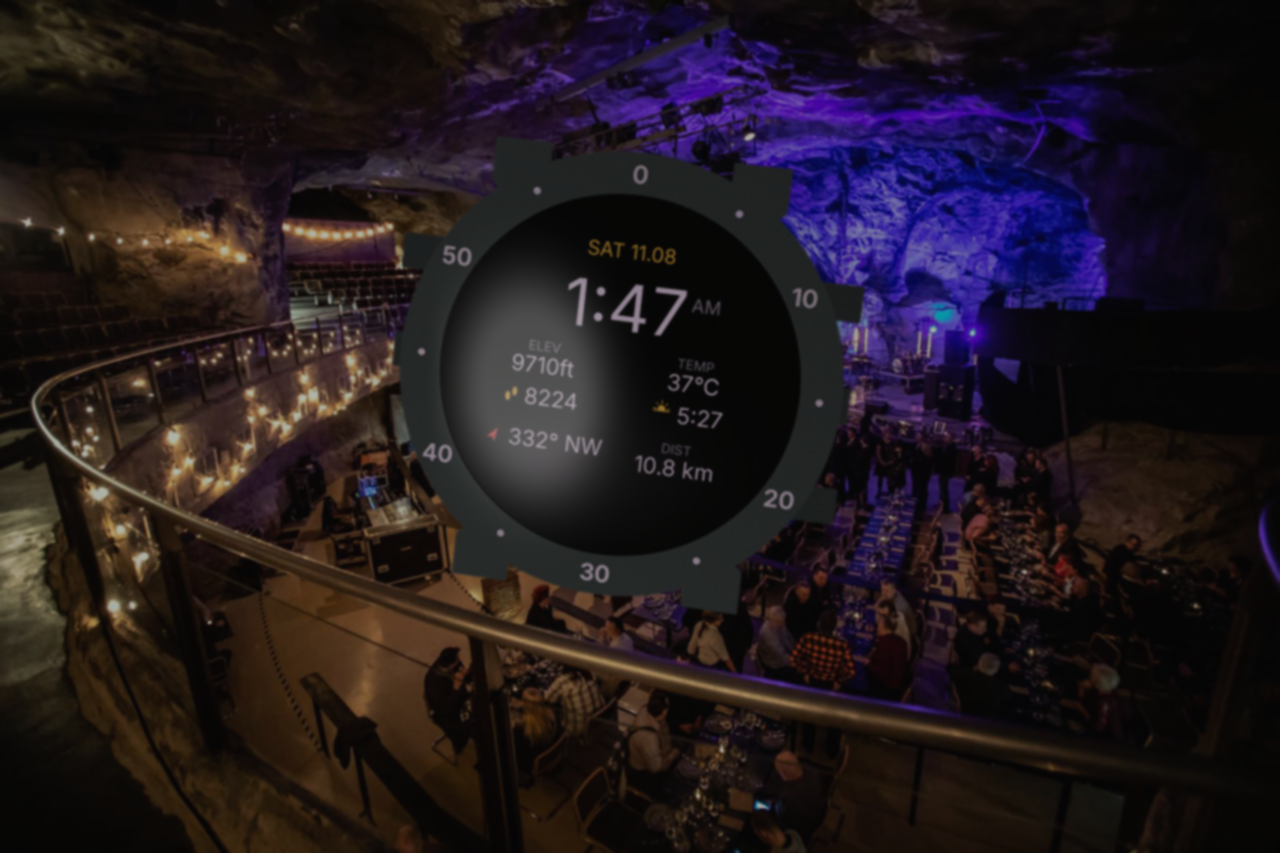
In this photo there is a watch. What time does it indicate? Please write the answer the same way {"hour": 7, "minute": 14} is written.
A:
{"hour": 1, "minute": 47}
